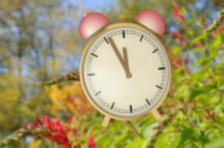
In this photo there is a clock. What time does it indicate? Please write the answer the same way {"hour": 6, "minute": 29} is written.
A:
{"hour": 11, "minute": 56}
